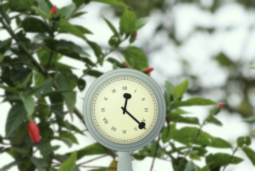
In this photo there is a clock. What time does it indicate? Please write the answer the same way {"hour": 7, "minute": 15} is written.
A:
{"hour": 12, "minute": 22}
